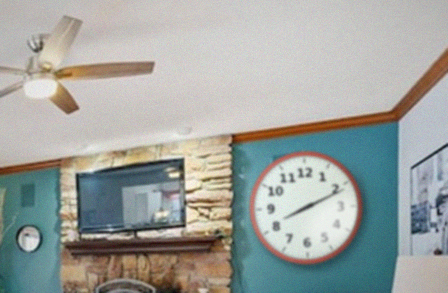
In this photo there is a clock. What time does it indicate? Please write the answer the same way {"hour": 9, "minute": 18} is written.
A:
{"hour": 8, "minute": 11}
